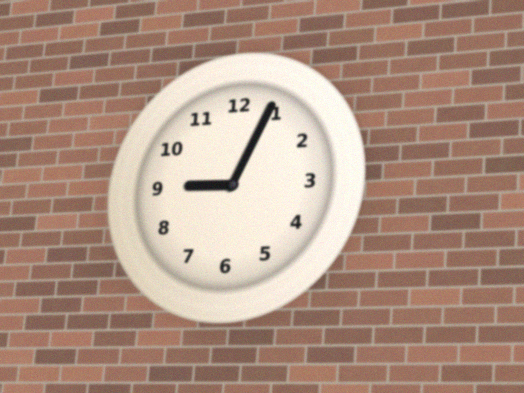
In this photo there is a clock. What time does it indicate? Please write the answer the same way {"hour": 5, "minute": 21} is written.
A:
{"hour": 9, "minute": 4}
